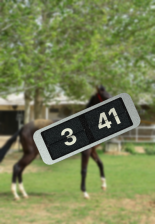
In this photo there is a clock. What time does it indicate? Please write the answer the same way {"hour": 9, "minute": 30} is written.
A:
{"hour": 3, "minute": 41}
